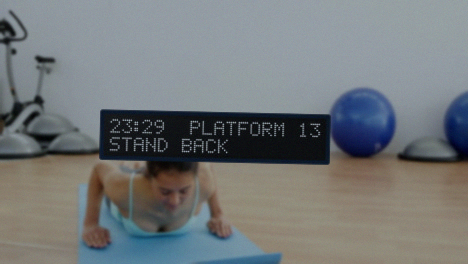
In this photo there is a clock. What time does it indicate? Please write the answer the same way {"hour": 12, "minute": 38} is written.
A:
{"hour": 23, "minute": 29}
